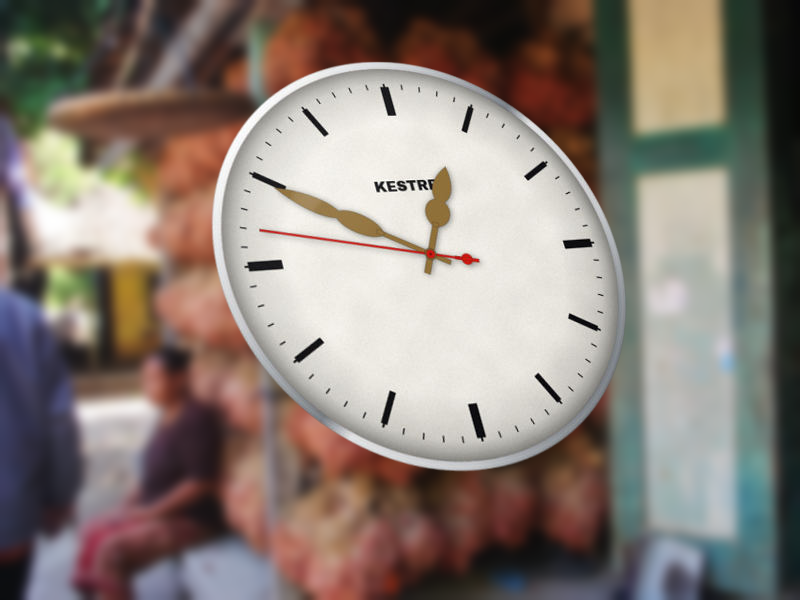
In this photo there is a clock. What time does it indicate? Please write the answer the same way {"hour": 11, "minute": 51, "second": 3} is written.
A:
{"hour": 12, "minute": 49, "second": 47}
